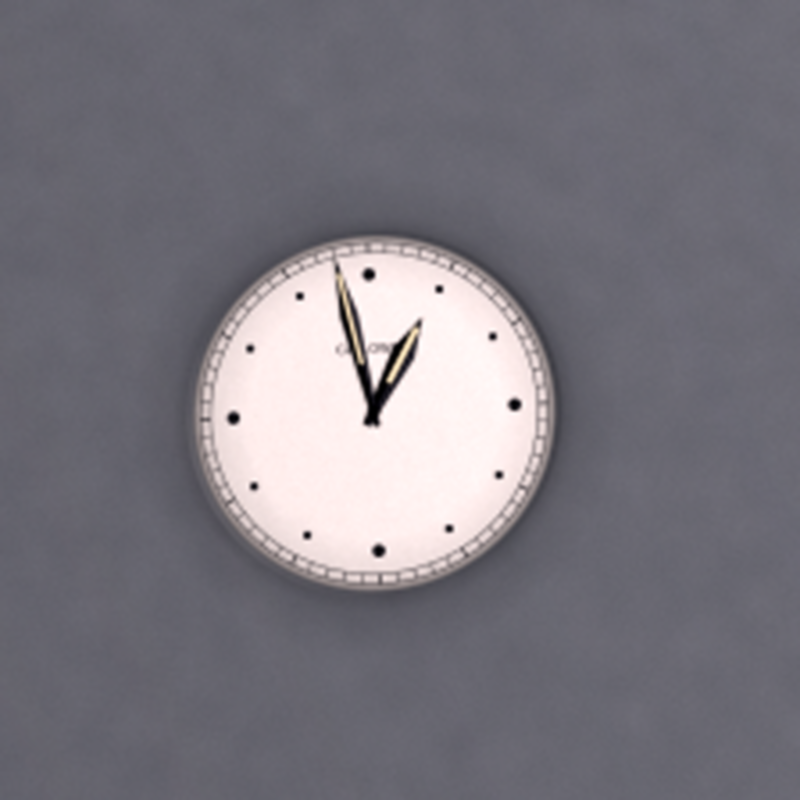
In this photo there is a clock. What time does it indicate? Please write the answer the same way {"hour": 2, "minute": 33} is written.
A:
{"hour": 12, "minute": 58}
